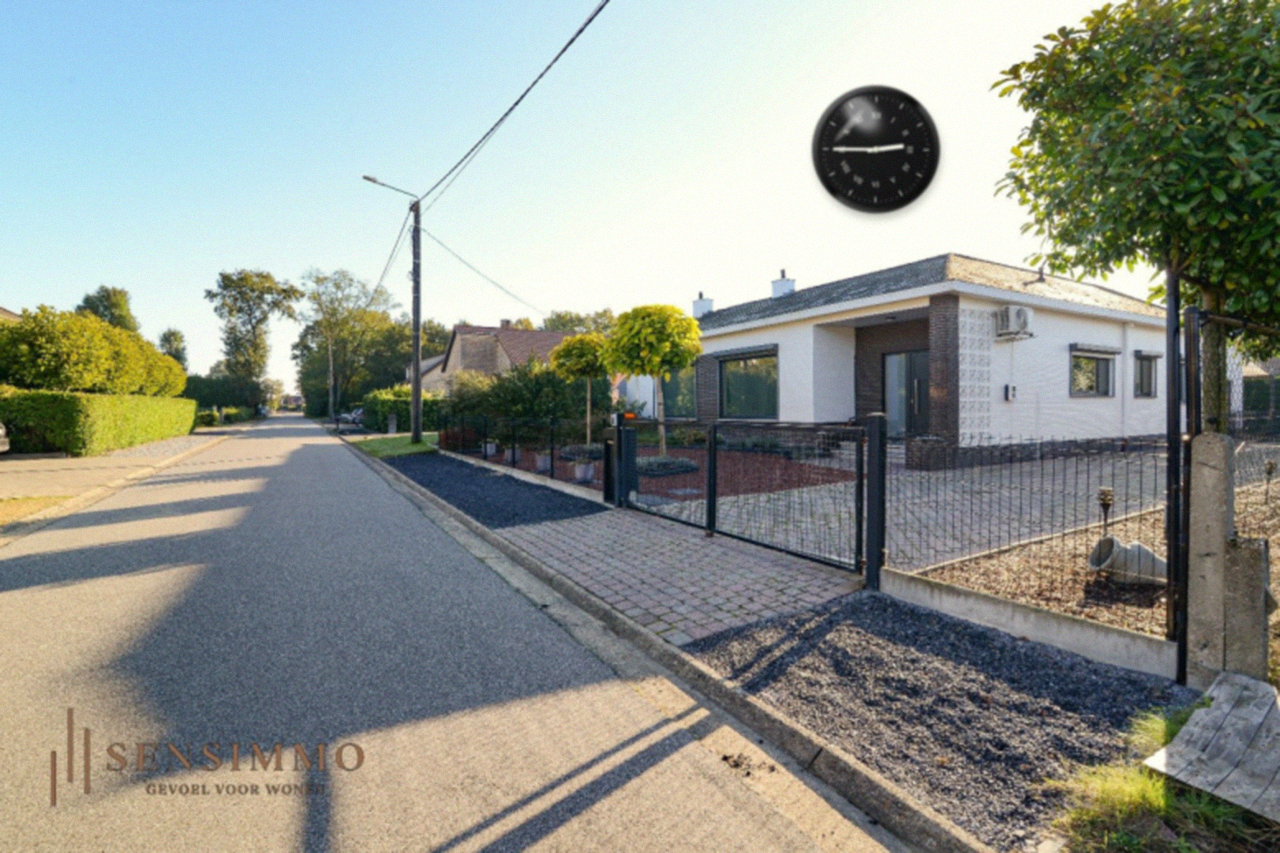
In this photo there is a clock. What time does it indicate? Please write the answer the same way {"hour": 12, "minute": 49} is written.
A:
{"hour": 2, "minute": 45}
